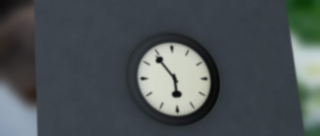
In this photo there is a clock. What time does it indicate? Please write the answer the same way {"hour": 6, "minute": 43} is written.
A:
{"hour": 5, "minute": 54}
